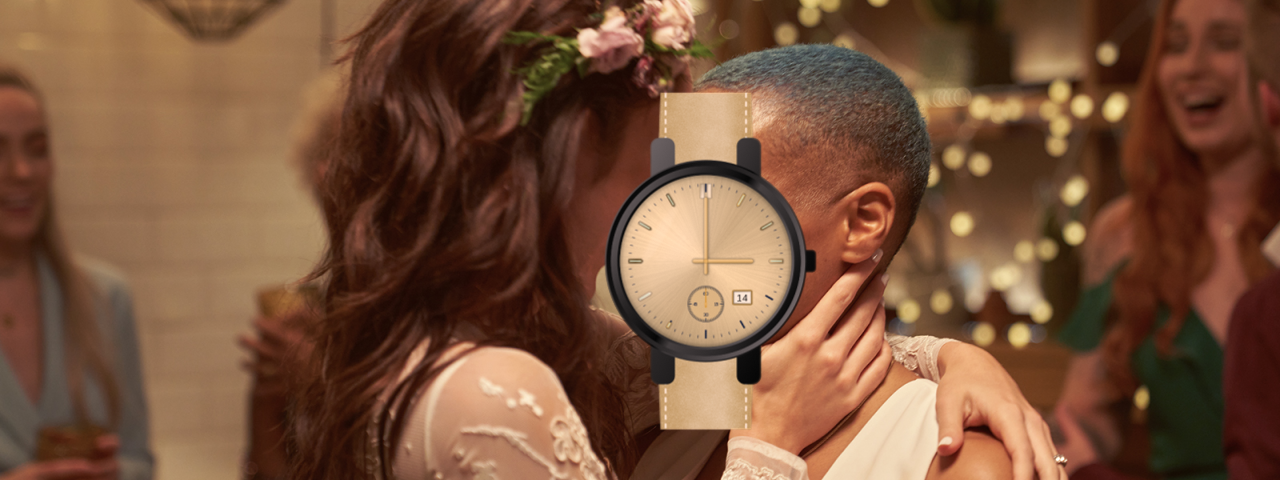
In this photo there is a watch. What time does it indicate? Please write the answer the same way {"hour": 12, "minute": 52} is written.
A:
{"hour": 3, "minute": 0}
